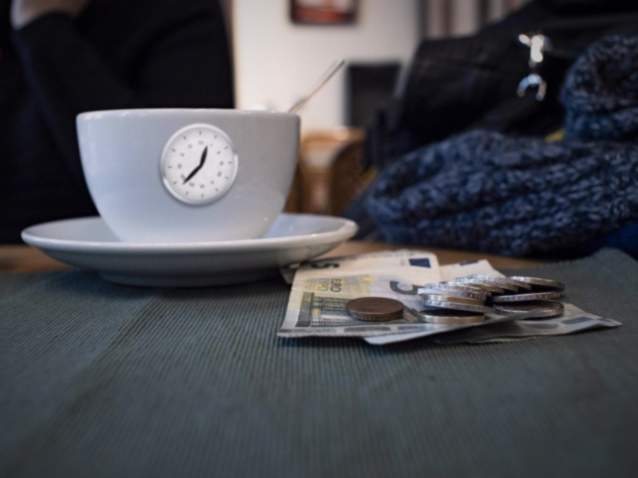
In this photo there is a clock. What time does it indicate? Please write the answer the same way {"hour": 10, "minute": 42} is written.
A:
{"hour": 12, "minute": 38}
